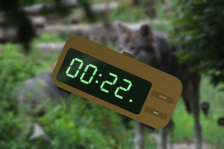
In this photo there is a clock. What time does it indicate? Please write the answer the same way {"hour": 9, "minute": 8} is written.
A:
{"hour": 0, "minute": 22}
